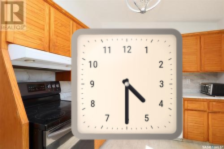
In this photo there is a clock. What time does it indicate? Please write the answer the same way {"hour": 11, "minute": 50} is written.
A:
{"hour": 4, "minute": 30}
